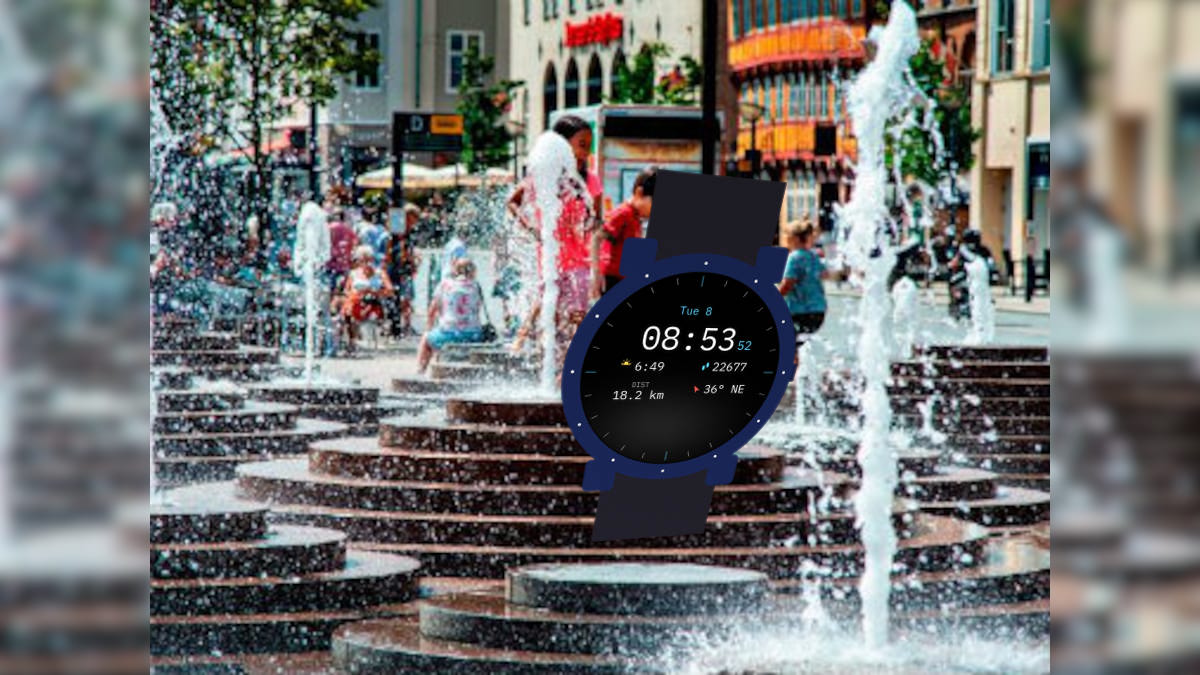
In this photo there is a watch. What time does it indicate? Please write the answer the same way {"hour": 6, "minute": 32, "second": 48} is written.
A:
{"hour": 8, "minute": 53, "second": 52}
